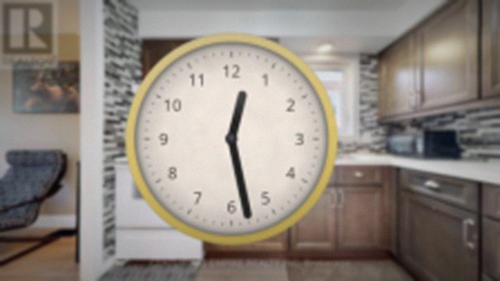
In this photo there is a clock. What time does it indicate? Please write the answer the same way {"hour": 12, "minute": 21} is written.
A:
{"hour": 12, "minute": 28}
